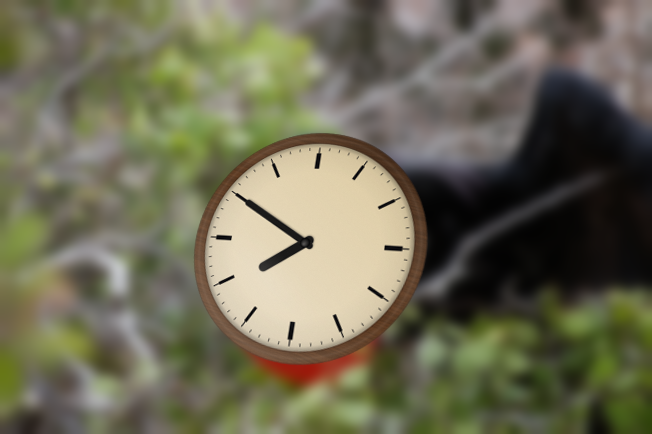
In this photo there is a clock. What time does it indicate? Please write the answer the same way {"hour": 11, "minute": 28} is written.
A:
{"hour": 7, "minute": 50}
